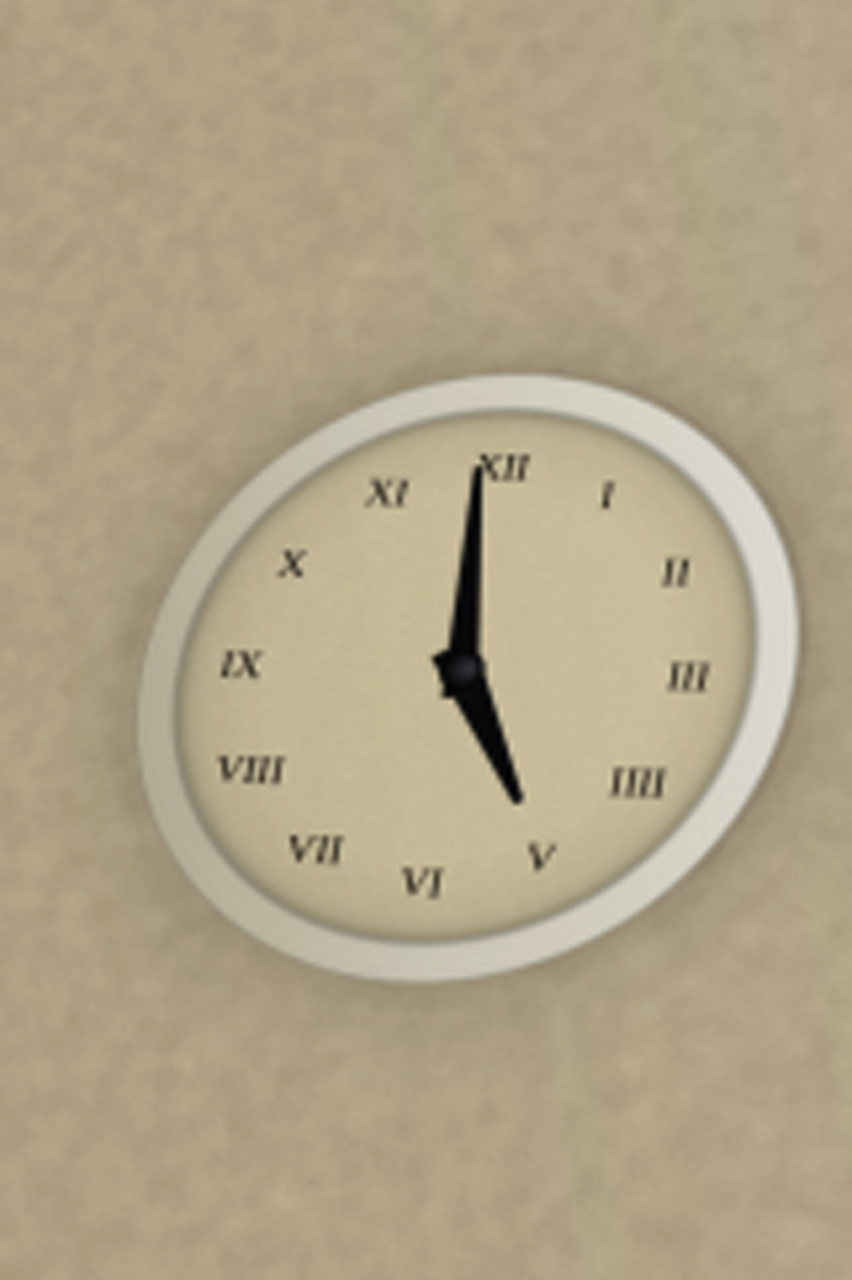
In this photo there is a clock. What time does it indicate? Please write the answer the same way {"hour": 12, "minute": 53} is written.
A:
{"hour": 4, "minute": 59}
